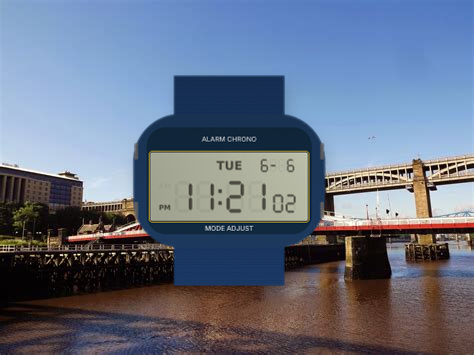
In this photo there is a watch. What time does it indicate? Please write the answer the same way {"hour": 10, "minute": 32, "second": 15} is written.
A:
{"hour": 11, "minute": 21, "second": 2}
